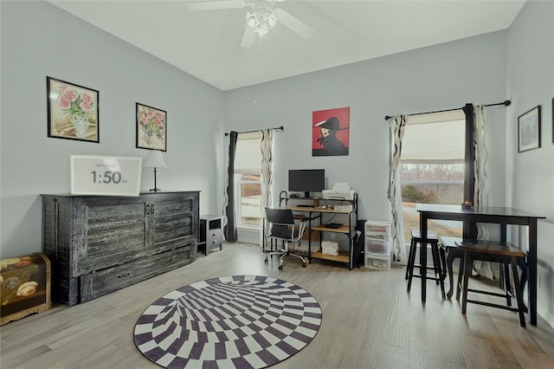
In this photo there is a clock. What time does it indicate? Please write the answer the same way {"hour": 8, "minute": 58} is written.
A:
{"hour": 1, "minute": 50}
